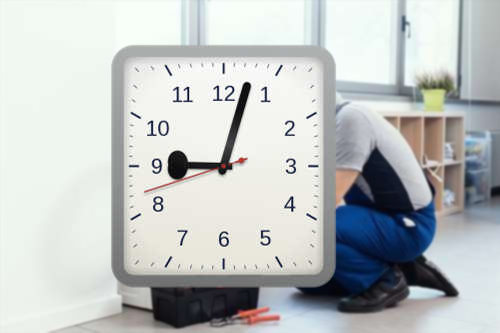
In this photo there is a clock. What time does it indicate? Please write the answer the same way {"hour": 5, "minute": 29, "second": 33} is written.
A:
{"hour": 9, "minute": 2, "second": 42}
